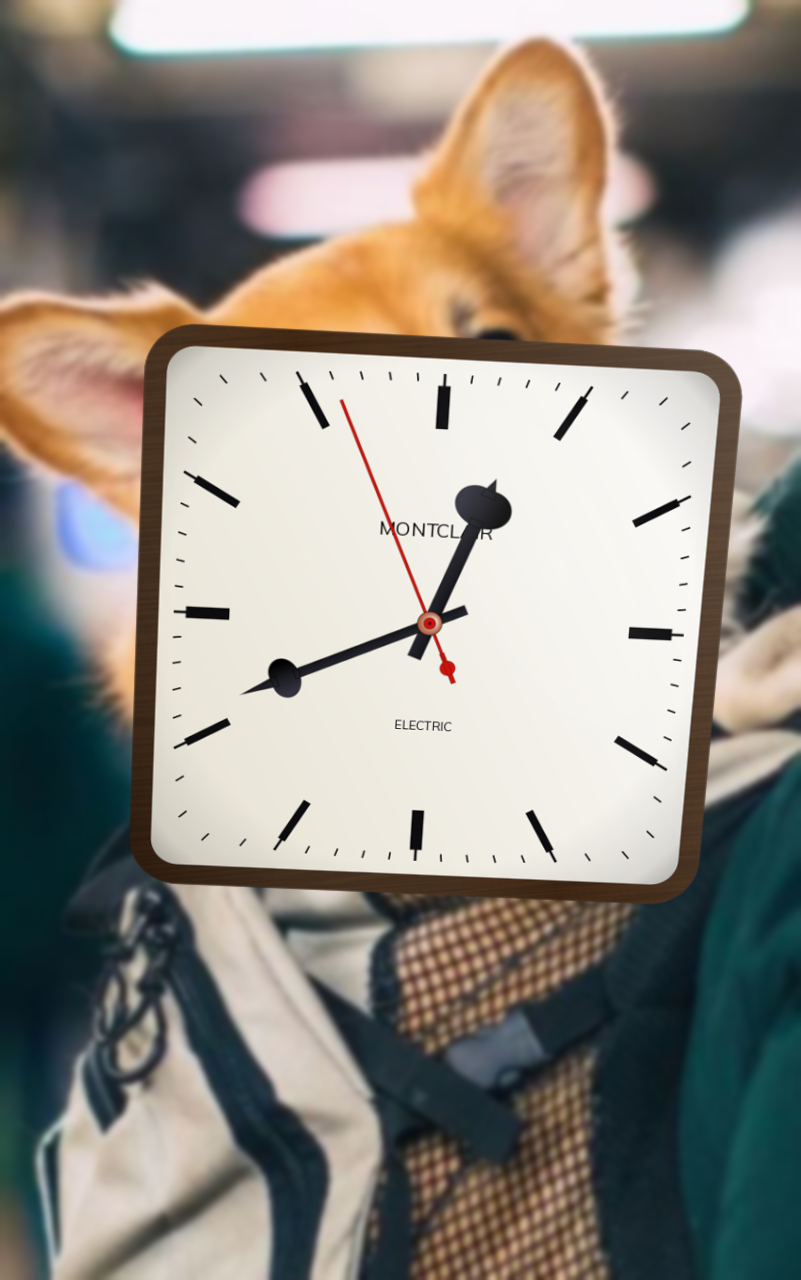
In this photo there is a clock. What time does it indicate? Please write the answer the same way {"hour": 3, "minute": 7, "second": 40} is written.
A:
{"hour": 12, "minute": 40, "second": 56}
